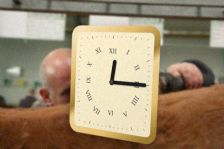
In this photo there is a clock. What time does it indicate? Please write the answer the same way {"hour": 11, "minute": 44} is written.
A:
{"hour": 12, "minute": 15}
